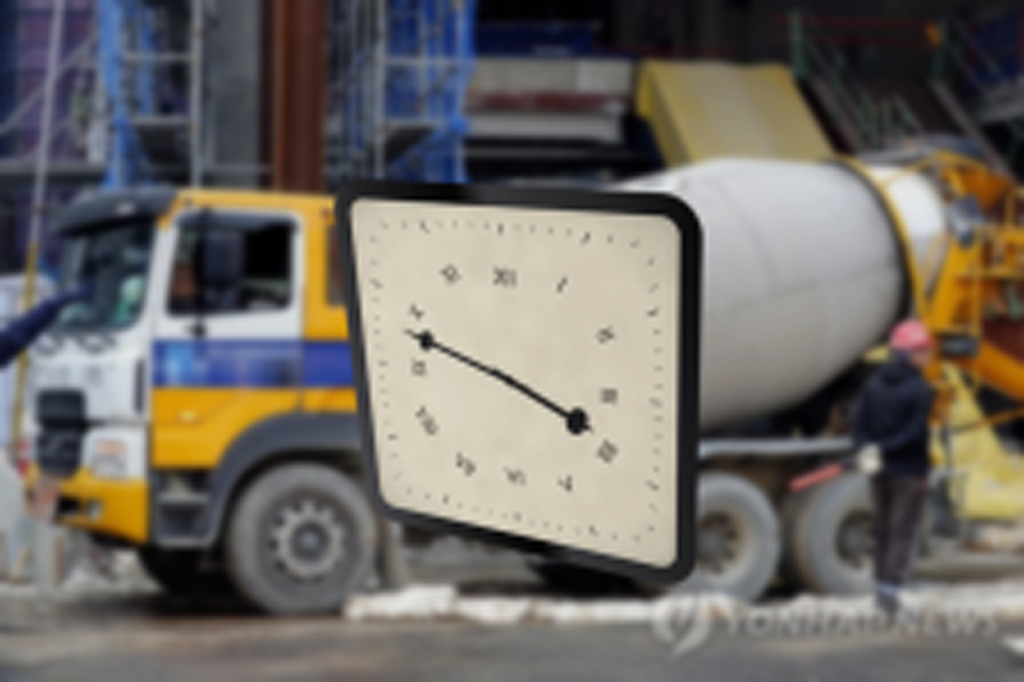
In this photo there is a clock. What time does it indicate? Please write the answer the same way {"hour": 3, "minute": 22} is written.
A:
{"hour": 3, "minute": 48}
